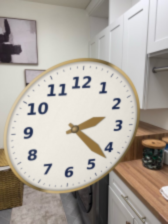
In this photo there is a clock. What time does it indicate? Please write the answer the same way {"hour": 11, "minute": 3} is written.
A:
{"hour": 2, "minute": 22}
